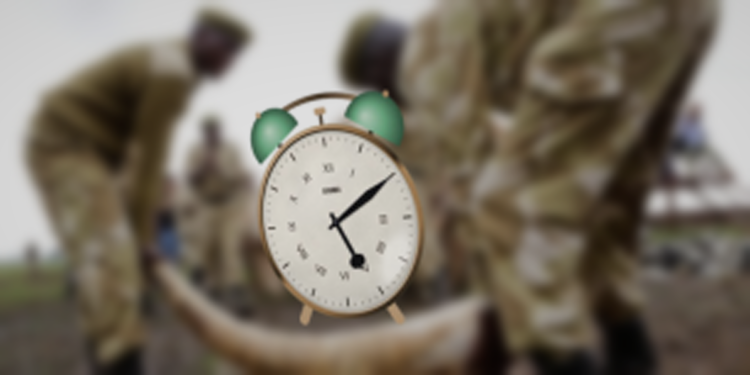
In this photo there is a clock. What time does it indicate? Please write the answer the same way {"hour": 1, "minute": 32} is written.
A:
{"hour": 5, "minute": 10}
